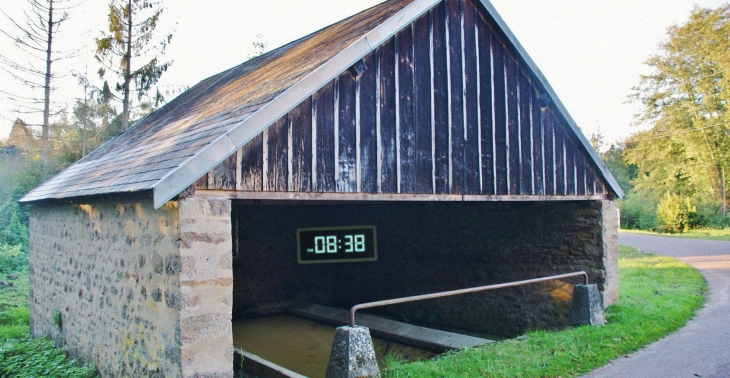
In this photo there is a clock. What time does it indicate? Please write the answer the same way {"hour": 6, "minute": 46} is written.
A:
{"hour": 8, "minute": 38}
